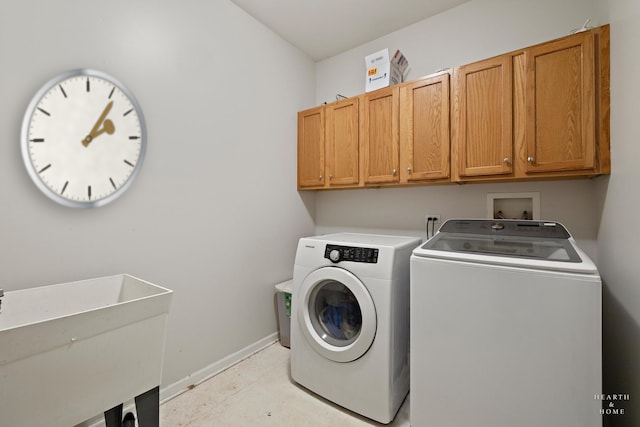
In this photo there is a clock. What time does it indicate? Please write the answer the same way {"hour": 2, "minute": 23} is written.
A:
{"hour": 2, "minute": 6}
